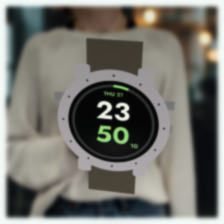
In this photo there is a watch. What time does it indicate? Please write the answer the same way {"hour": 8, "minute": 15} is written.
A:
{"hour": 23, "minute": 50}
